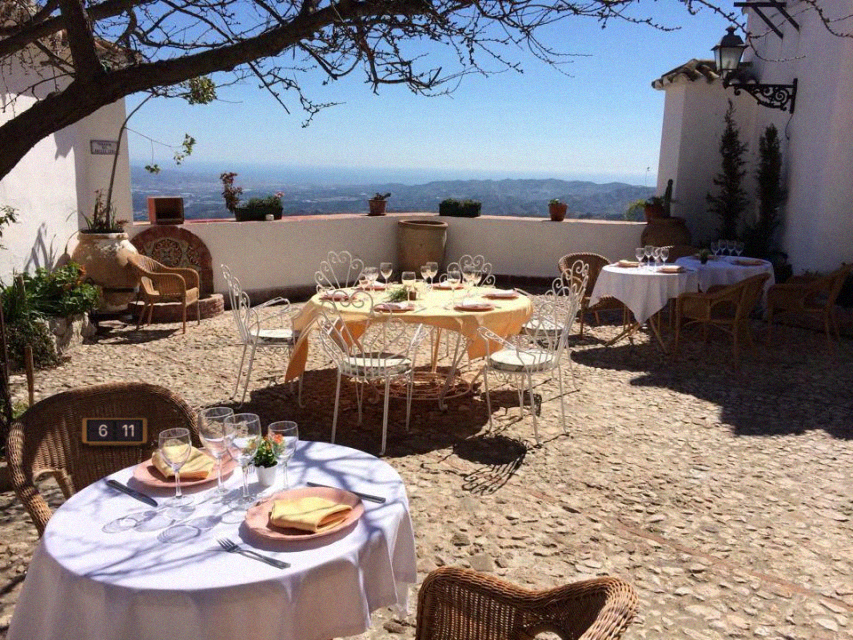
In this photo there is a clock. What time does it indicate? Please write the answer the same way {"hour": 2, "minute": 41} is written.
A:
{"hour": 6, "minute": 11}
